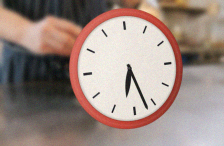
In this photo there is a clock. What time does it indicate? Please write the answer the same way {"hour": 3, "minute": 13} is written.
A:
{"hour": 6, "minute": 27}
